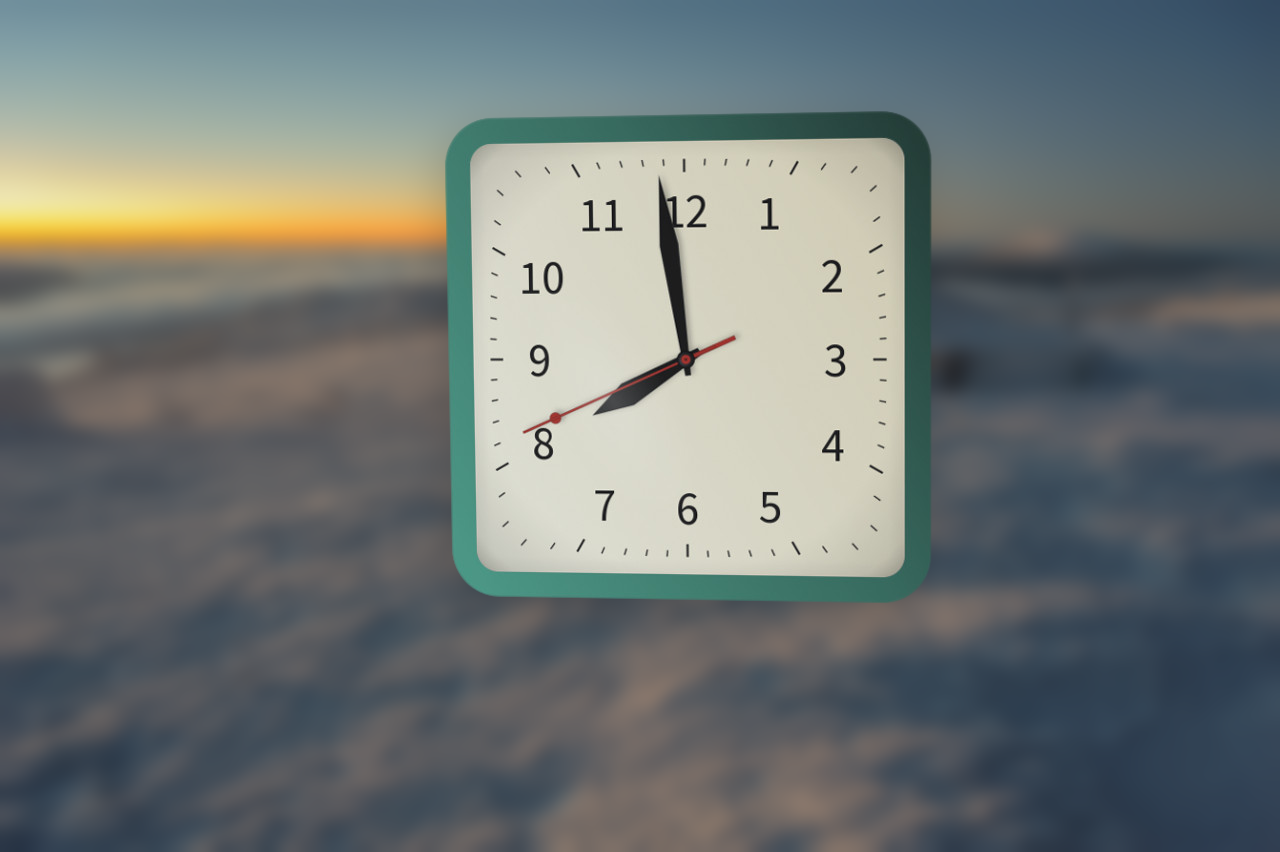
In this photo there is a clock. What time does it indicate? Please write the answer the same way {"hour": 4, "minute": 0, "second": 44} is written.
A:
{"hour": 7, "minute": 58, "second": 41}
